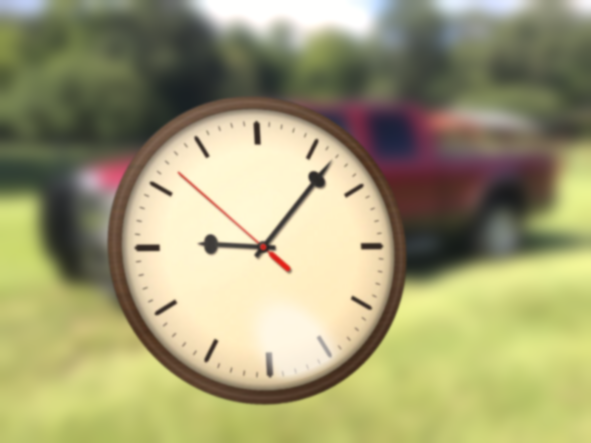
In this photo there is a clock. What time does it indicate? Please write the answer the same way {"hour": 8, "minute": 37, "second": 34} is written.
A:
{"hour": 9, "minute": 6, "second": 52}
